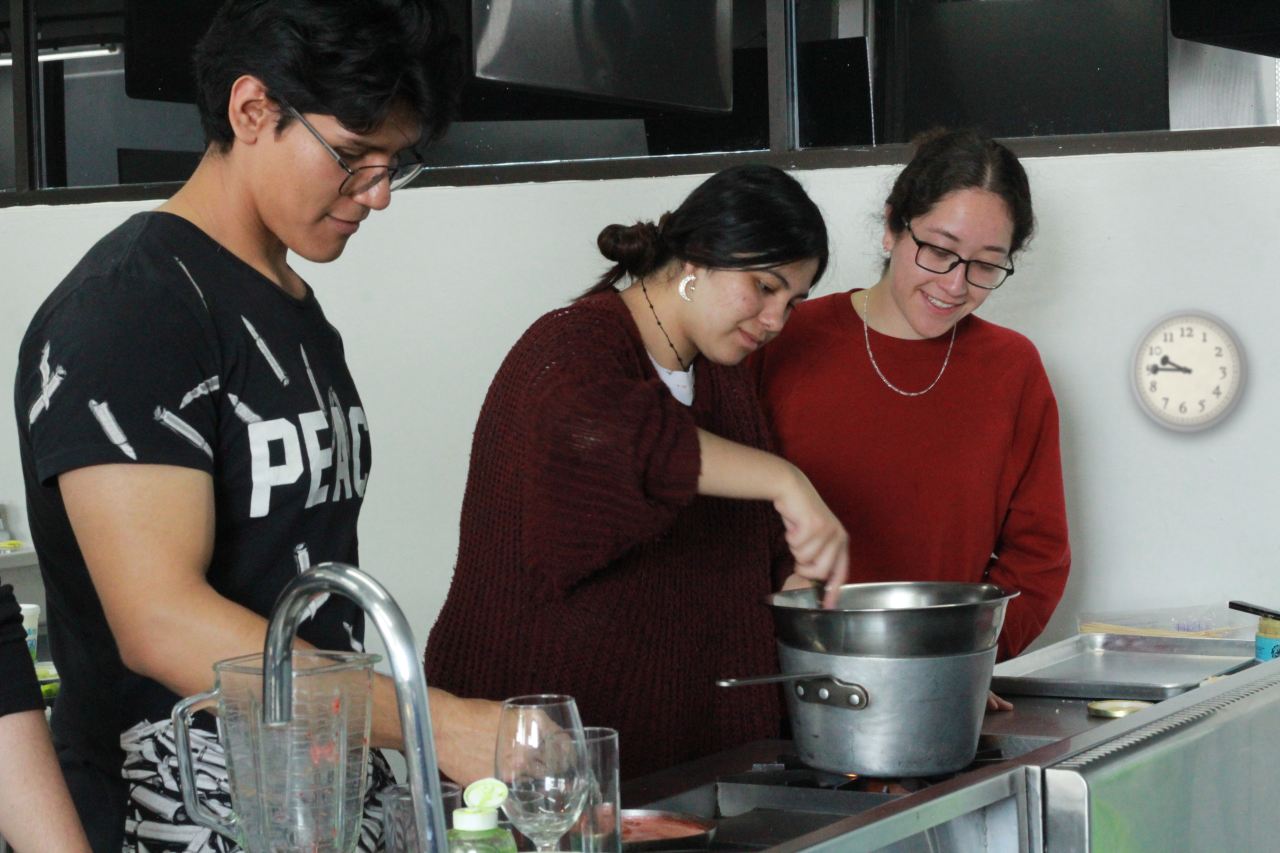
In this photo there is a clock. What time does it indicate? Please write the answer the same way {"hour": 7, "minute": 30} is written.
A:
{"hour": 9, "minute": 45}
